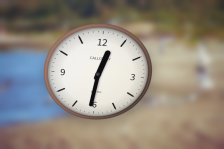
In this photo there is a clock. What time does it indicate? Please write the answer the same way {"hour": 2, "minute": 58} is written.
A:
{"hour": 12, "minute": 31}
